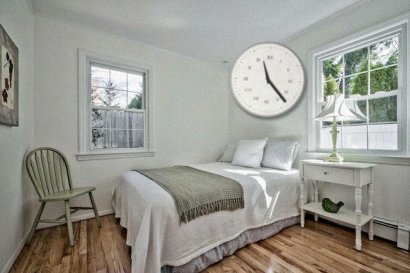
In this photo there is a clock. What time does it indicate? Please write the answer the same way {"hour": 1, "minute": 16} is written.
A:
{"hour": 11, "minute": 23}
